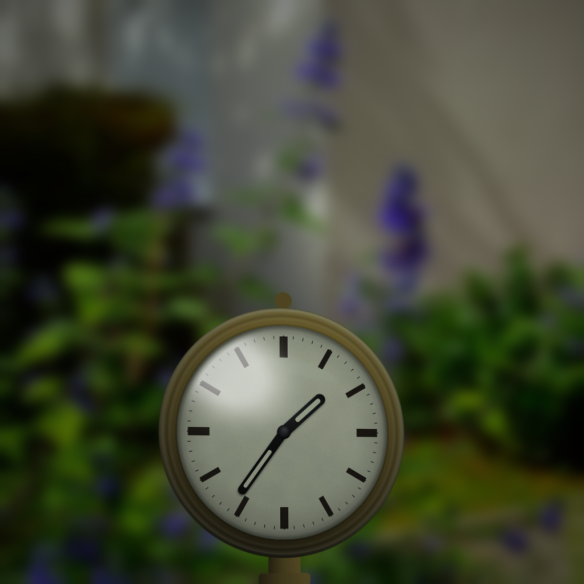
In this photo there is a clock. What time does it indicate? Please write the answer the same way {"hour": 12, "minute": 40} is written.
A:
{"hour": 1, "minute": 36}
